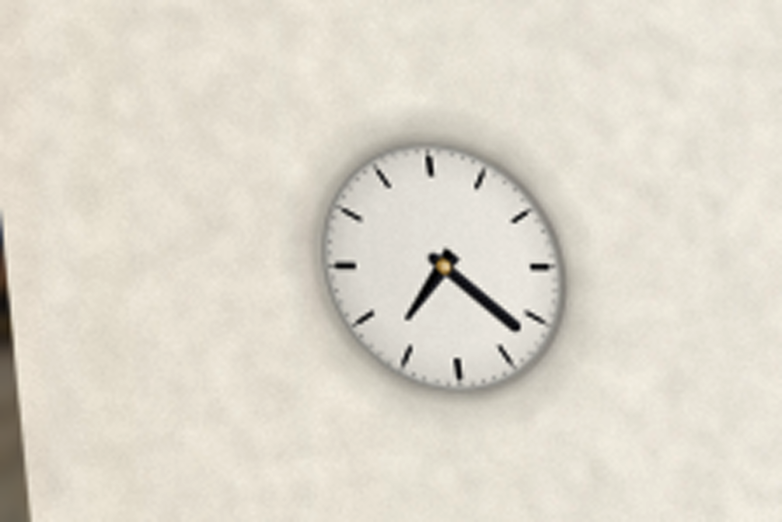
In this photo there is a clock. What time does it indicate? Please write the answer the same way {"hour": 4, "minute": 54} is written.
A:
{"hour": 7, "minute": 22}
